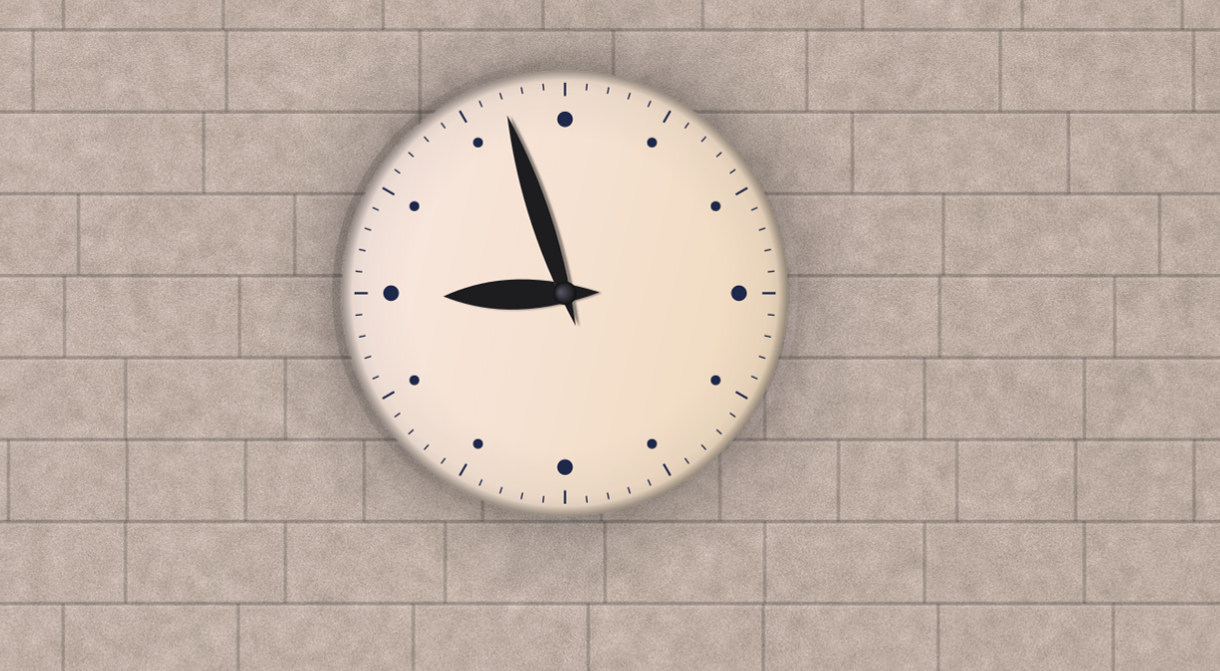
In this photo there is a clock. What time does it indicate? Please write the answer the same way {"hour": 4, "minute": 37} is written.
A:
{"hour": 8, "minute": 57}
